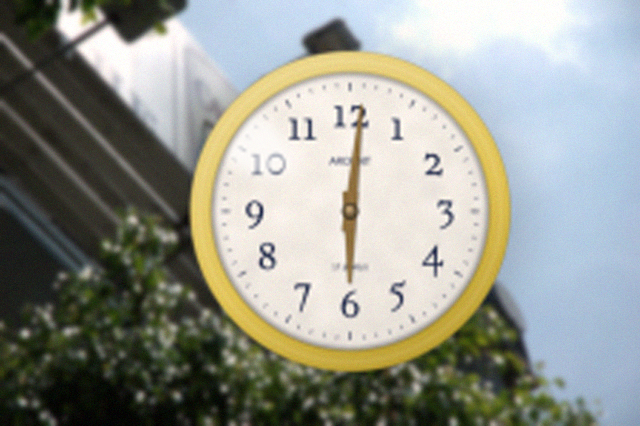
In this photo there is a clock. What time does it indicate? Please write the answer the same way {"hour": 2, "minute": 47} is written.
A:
{"hour": 6, "minute": 1}
